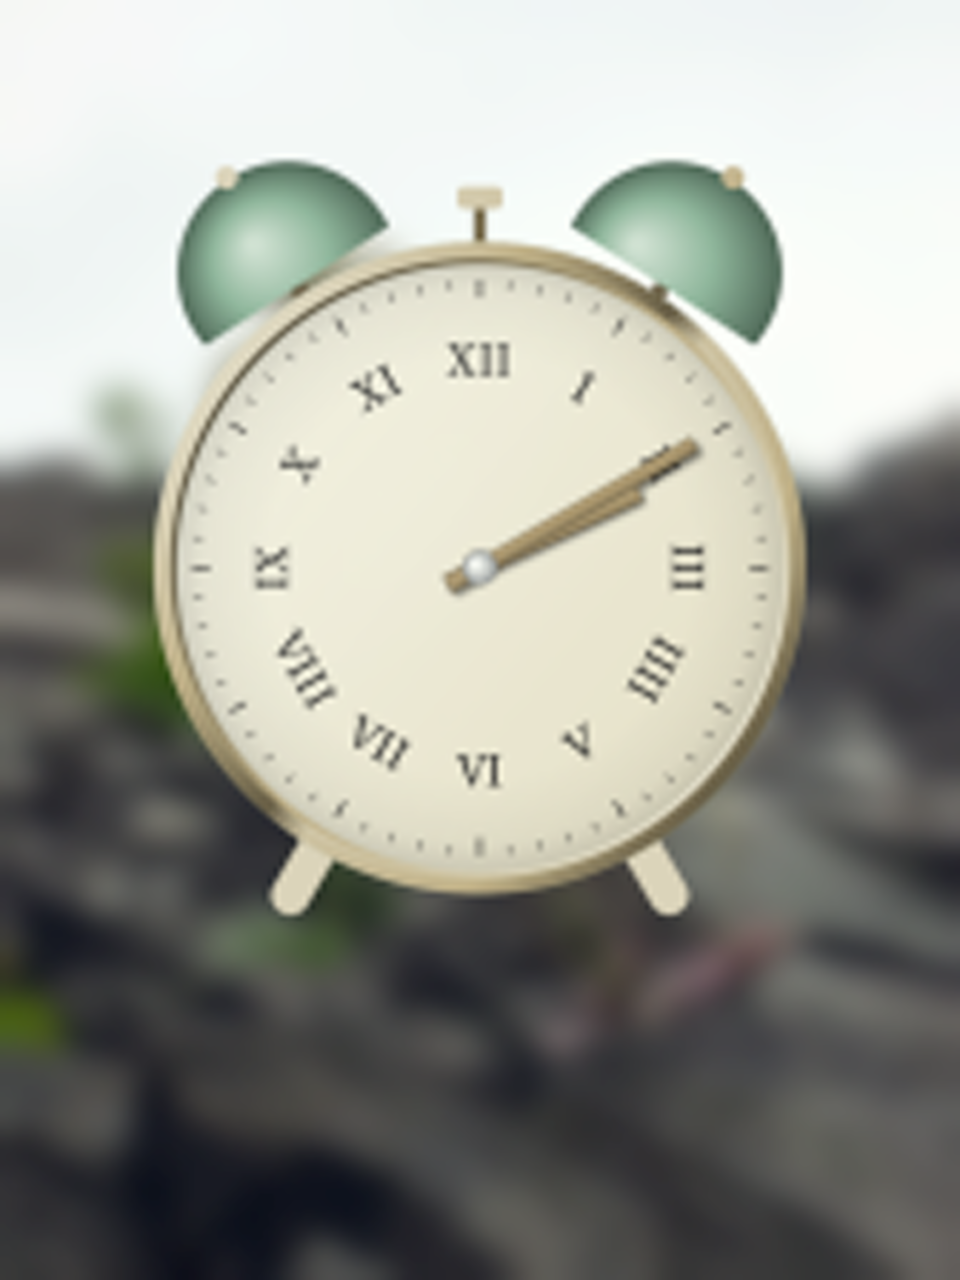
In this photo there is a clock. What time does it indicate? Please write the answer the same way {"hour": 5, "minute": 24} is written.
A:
{"hour": 2, "minute": 10}
